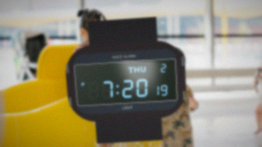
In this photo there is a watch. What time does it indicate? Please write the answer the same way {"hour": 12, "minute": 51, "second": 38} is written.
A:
{"hour": 7, "minute": 20, "second": 19}
